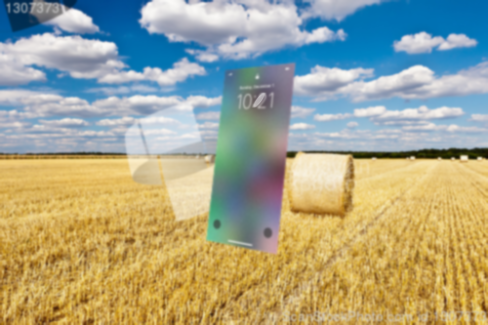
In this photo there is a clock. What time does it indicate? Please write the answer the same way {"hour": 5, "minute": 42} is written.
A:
{"hour": 10, "minute": 21}
